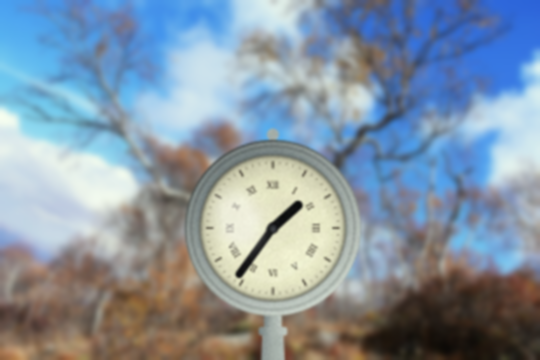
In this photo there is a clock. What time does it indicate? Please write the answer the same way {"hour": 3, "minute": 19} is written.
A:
{"hour": 1, "minute": 36}
